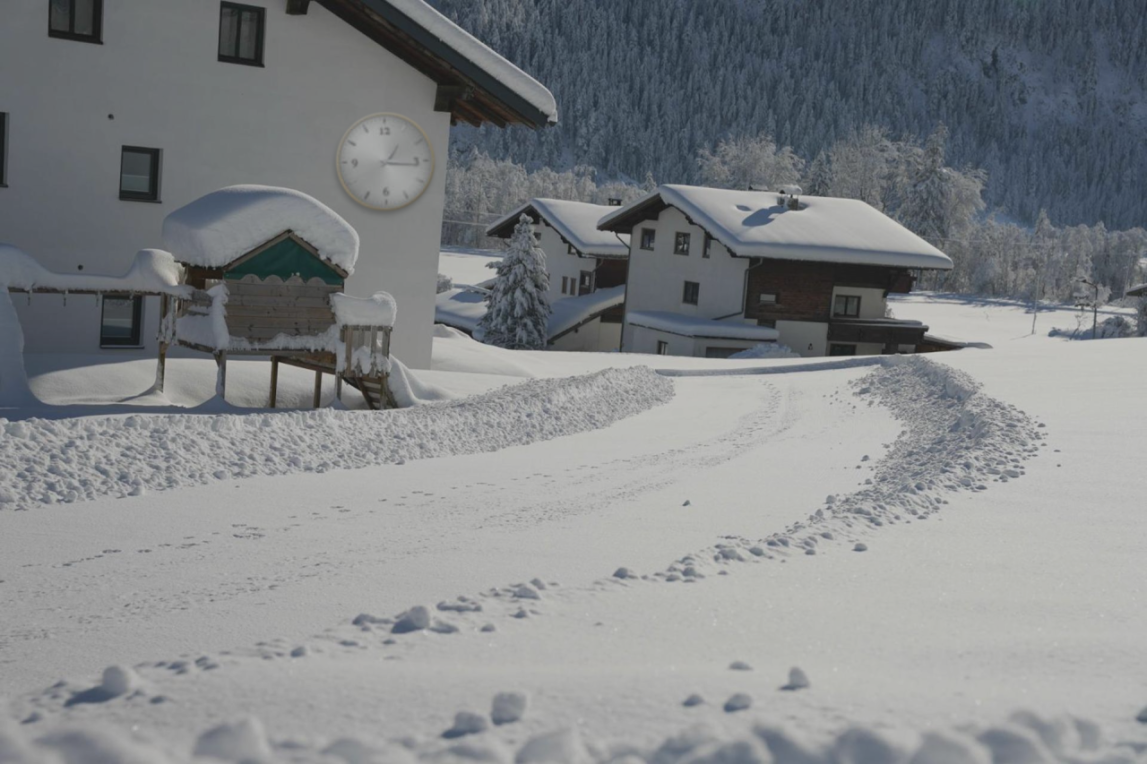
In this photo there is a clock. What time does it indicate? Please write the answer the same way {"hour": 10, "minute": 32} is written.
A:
{"hour": 1, "minute": 16}
